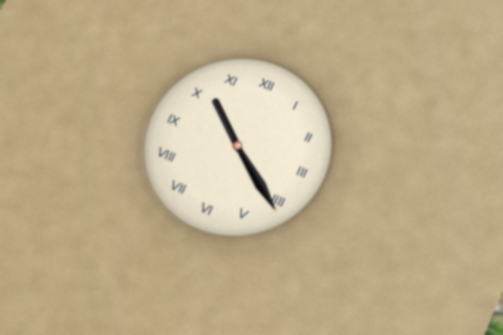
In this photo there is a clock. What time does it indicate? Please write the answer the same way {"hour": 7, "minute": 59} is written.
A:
{"hour": 10, "minute": 21}
